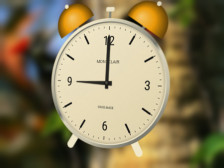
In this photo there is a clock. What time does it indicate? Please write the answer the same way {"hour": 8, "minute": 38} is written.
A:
{"hour": 9, "minute": 0}
